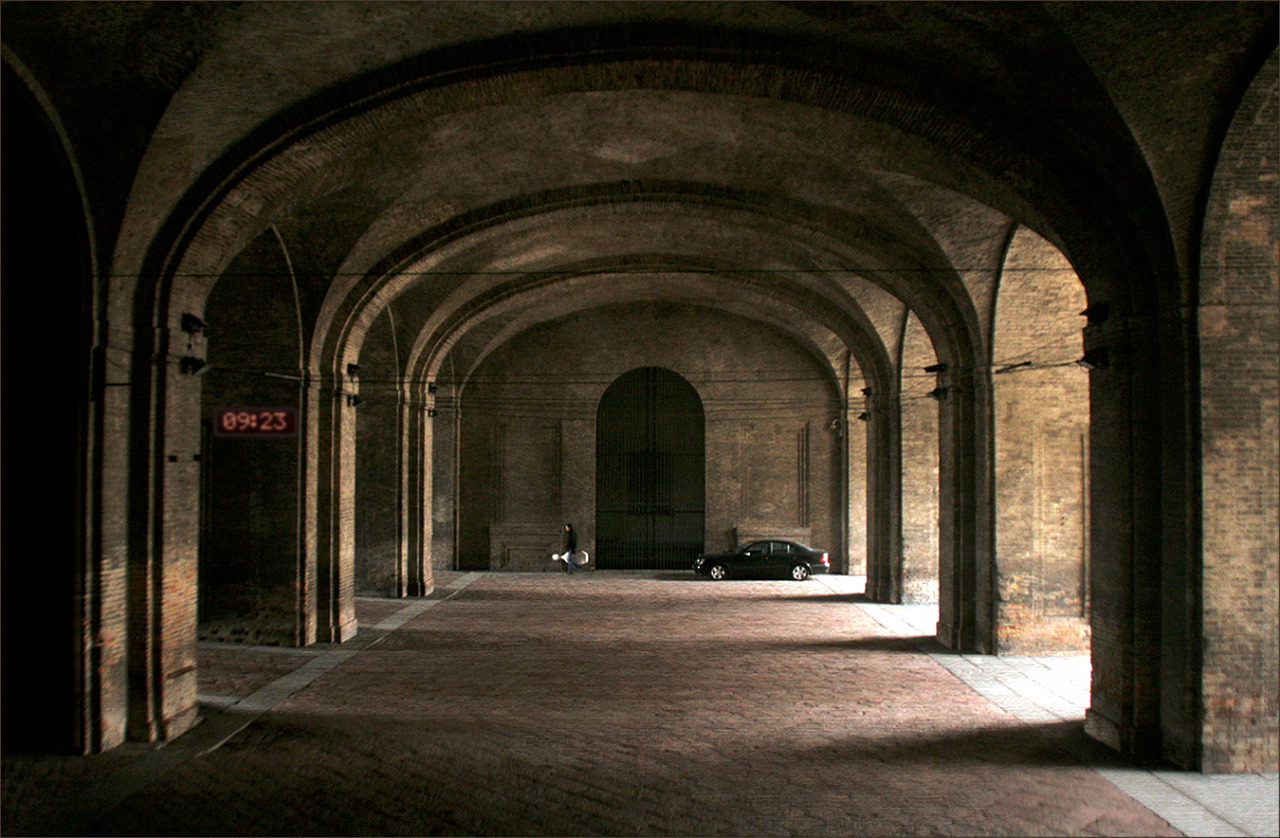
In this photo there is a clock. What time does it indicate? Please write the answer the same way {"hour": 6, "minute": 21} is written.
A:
{"hour": 9, "minute": 23}
